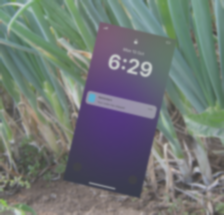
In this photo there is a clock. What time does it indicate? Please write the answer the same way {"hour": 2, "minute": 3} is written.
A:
{"hour": 6, "minute": 29}
